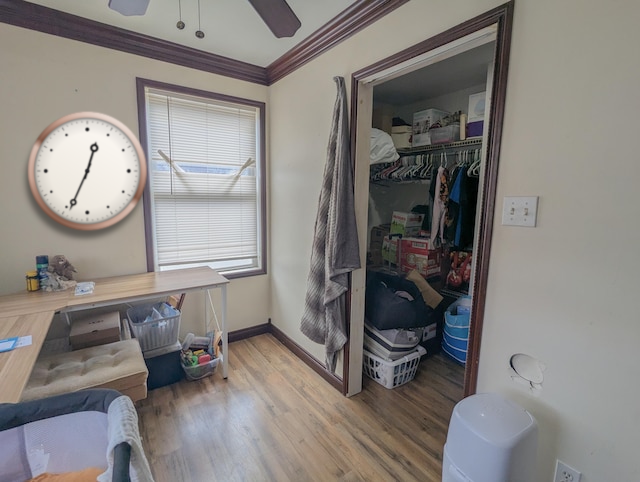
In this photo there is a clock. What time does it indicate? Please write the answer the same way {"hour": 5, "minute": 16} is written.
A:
{"hour": 12, "minute": 34}
